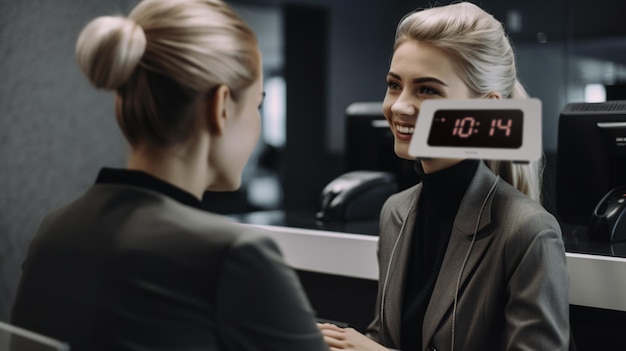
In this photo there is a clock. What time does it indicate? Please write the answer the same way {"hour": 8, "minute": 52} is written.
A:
{"hour": 10, "minute": 14}
